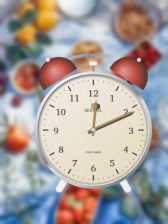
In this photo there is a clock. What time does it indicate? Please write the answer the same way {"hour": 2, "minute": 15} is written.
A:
{"hour": 12, "minute": 11}
